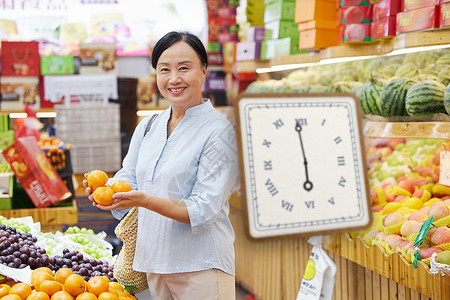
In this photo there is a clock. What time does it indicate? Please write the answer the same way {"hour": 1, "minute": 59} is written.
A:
{"hour": 5, "minute": 59}
